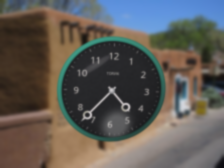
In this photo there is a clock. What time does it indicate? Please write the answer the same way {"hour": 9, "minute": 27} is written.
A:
{"hour": 4, "minute": 37}
